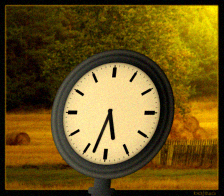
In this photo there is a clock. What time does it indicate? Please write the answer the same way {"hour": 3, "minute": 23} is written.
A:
{"hour": 5, "minute": 33}
